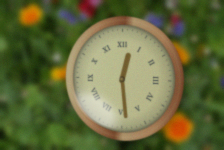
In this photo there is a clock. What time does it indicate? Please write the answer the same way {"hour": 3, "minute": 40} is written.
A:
{"hour": 12, "minute": 29}
